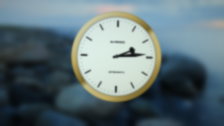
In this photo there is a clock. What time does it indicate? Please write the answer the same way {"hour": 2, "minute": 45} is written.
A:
{"hour": 2, "minute": 14}
